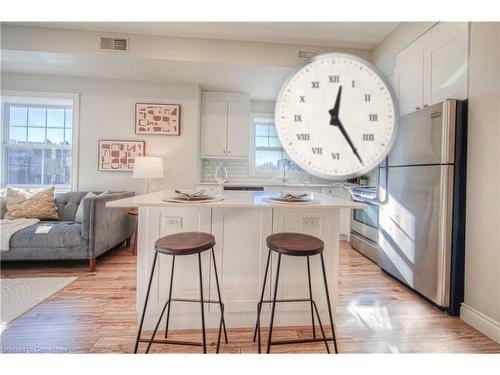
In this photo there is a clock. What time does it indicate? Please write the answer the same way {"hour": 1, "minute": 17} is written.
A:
{"hour": 12, "minute": 25}
